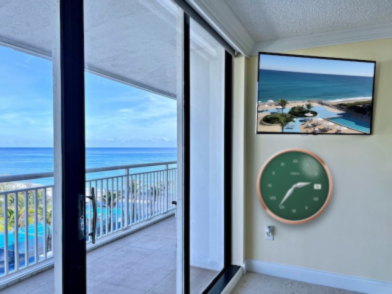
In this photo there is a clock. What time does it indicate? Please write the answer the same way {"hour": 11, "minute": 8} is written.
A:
{"hour": 2, "minute": 36}
